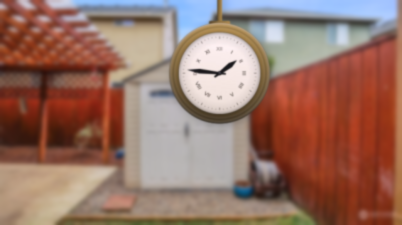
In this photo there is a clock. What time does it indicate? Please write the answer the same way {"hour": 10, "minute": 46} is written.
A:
{"hour": 1, "minute": 46}
